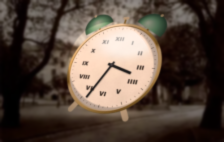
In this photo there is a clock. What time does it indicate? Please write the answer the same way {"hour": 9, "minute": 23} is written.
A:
{"hour": 3, "minute": 34}
